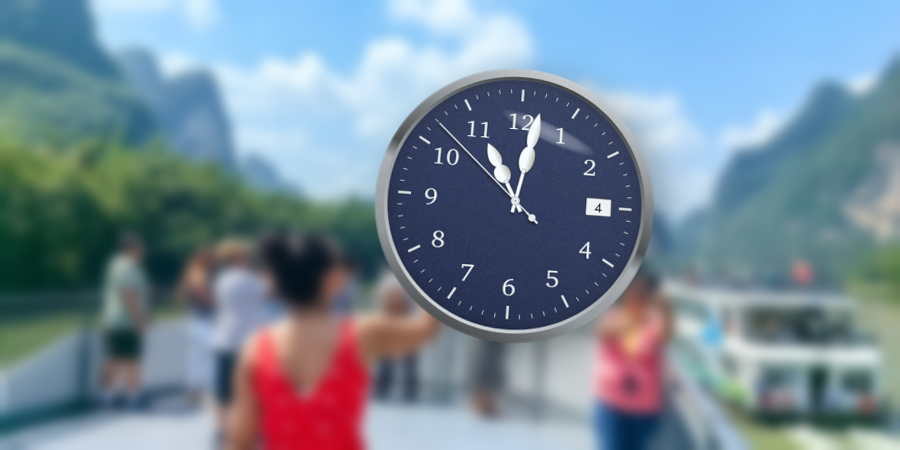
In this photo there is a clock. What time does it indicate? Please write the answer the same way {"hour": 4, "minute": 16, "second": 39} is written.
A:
{"hour": 11, "minute": 1, "second": 52}
